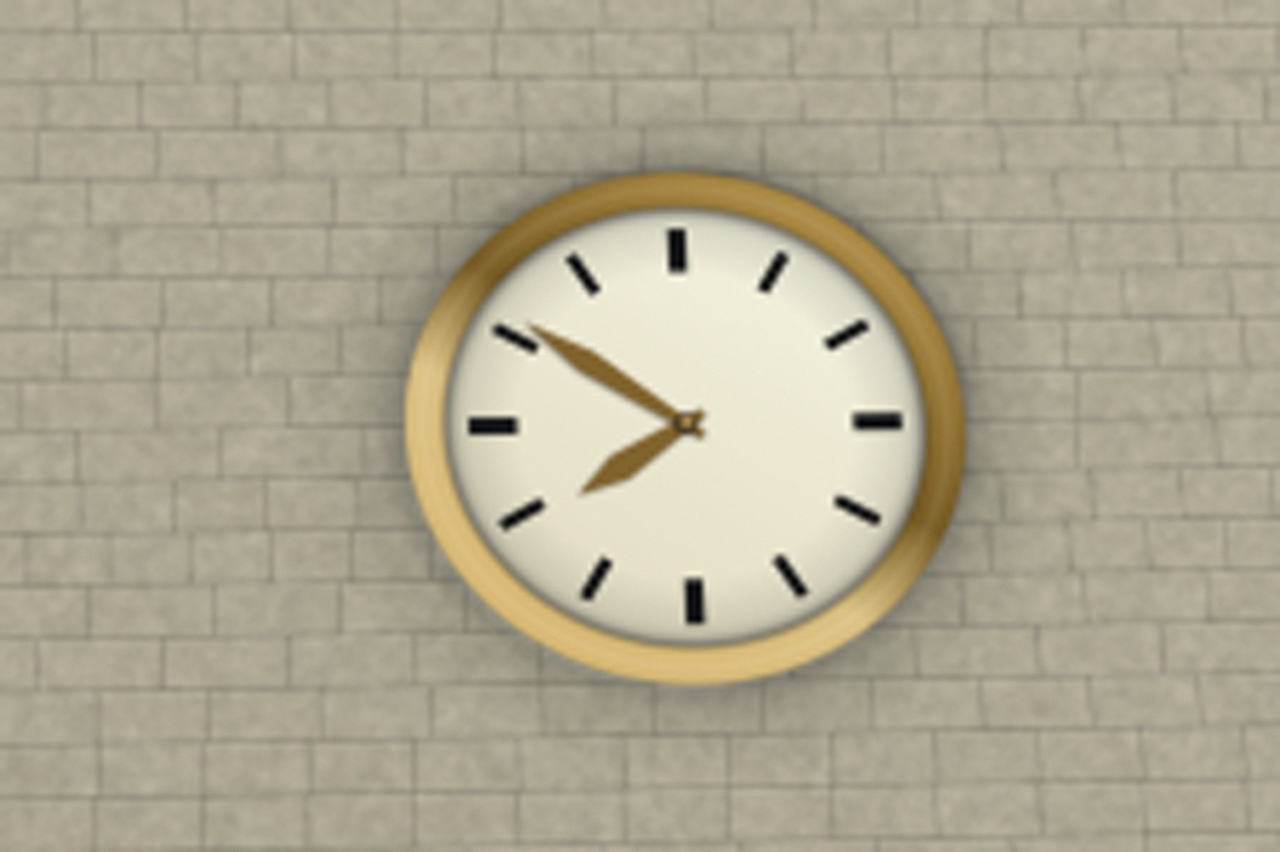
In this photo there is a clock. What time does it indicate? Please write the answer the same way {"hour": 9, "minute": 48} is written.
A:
{"hour": 7, "minute": 51}
